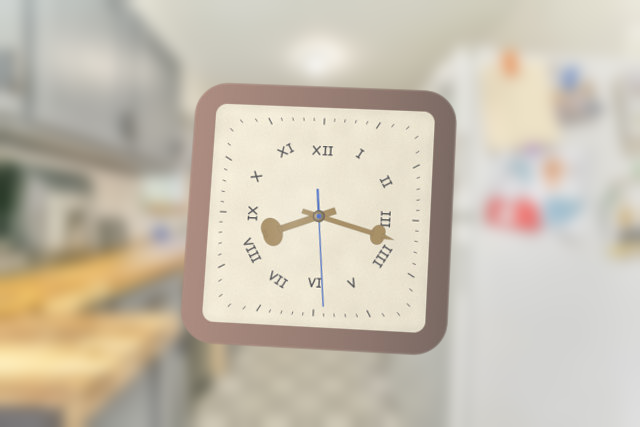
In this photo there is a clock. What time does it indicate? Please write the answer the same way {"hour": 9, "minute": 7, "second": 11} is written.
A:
{"hour": 8, "minute": 17, "second": 29}
